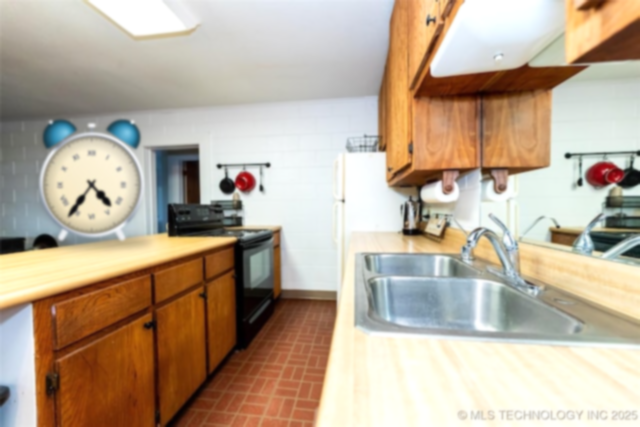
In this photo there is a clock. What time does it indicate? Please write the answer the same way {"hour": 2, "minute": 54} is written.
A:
{"hour": 4, "minute": 36}
